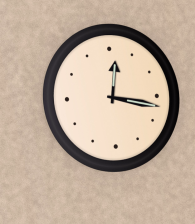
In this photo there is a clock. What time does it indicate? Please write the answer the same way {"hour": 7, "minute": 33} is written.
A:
{"hour": 12, "minute": 17}
